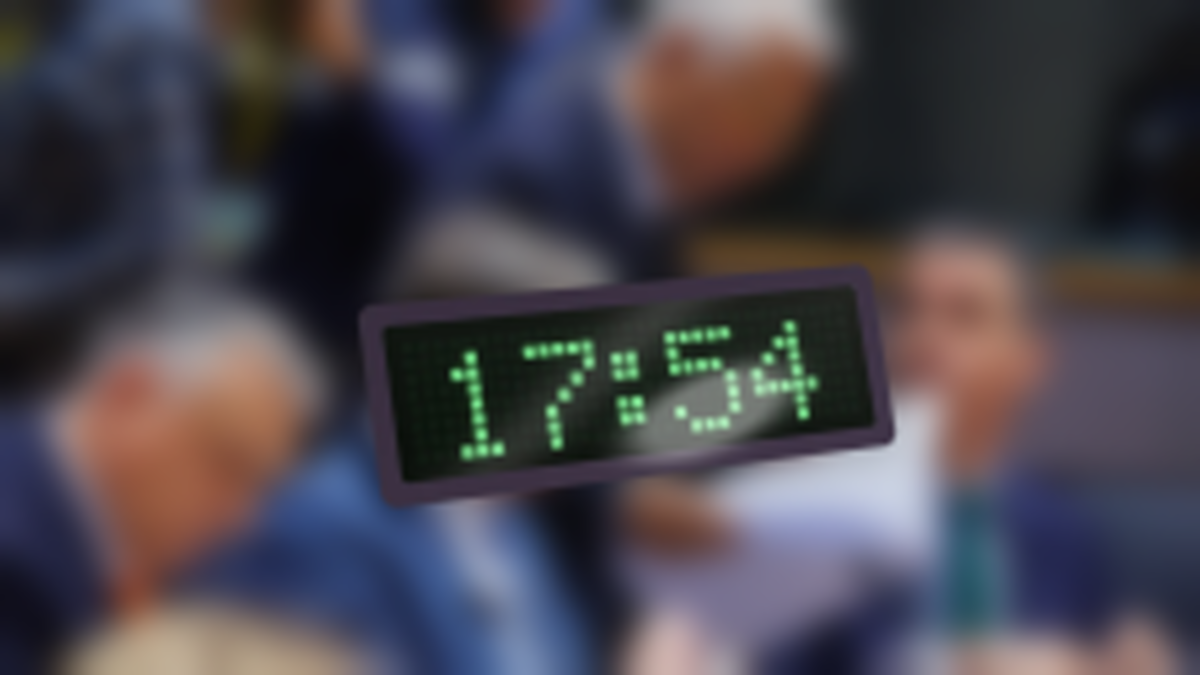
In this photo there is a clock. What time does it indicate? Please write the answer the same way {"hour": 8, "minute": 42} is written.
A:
{"hour": 17, "minute": 54}
